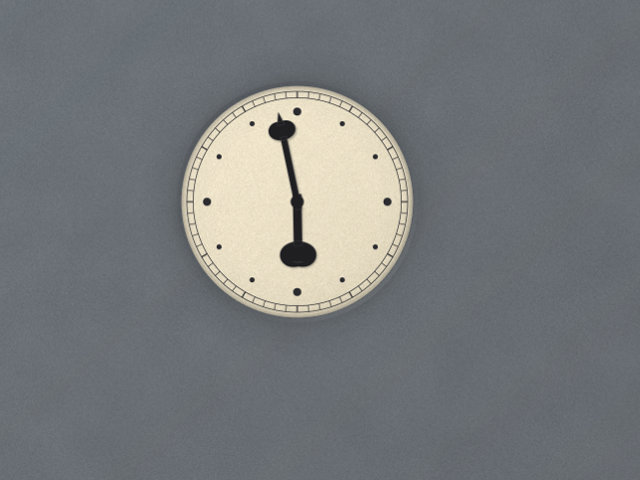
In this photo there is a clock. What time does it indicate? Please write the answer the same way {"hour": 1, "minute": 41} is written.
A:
{"hour": 5, "minute": 58}
